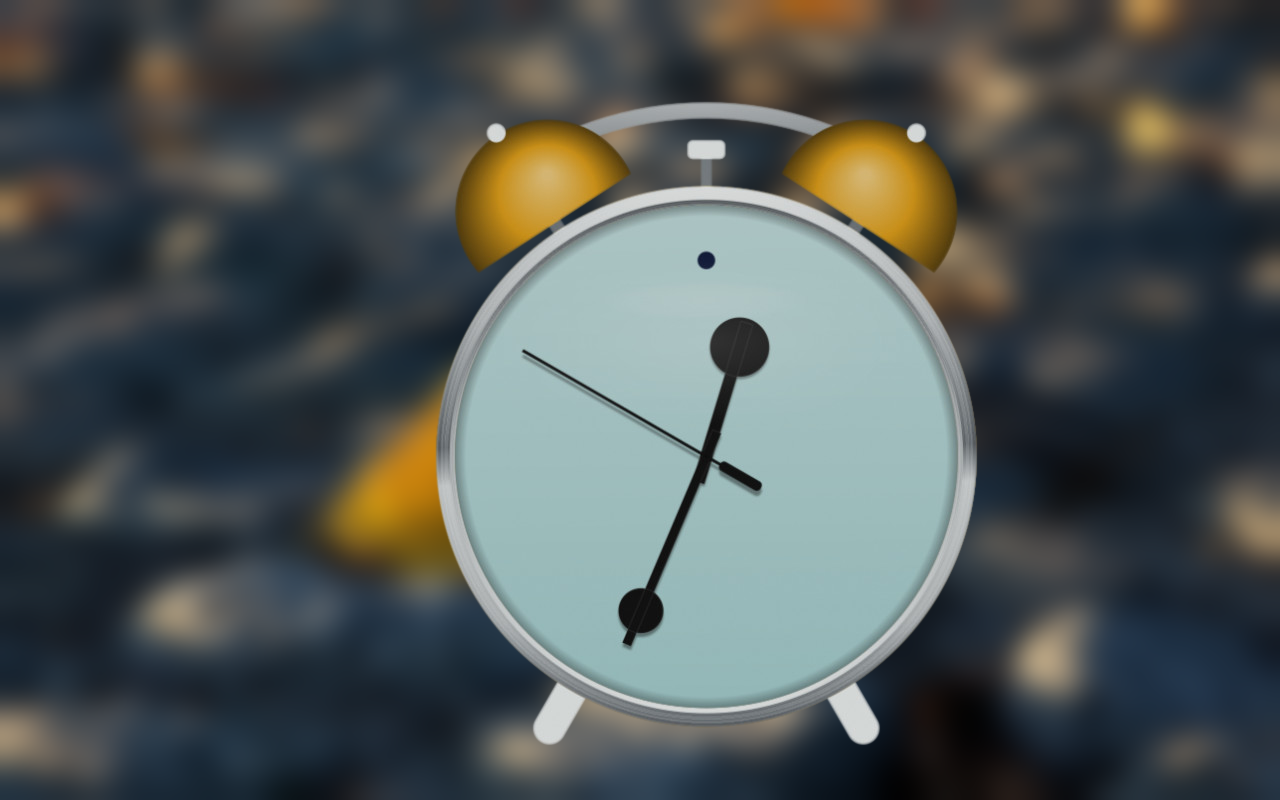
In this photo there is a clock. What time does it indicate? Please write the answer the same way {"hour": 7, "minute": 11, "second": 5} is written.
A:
{"hour": 12, "minute": 33, "second": 50}
